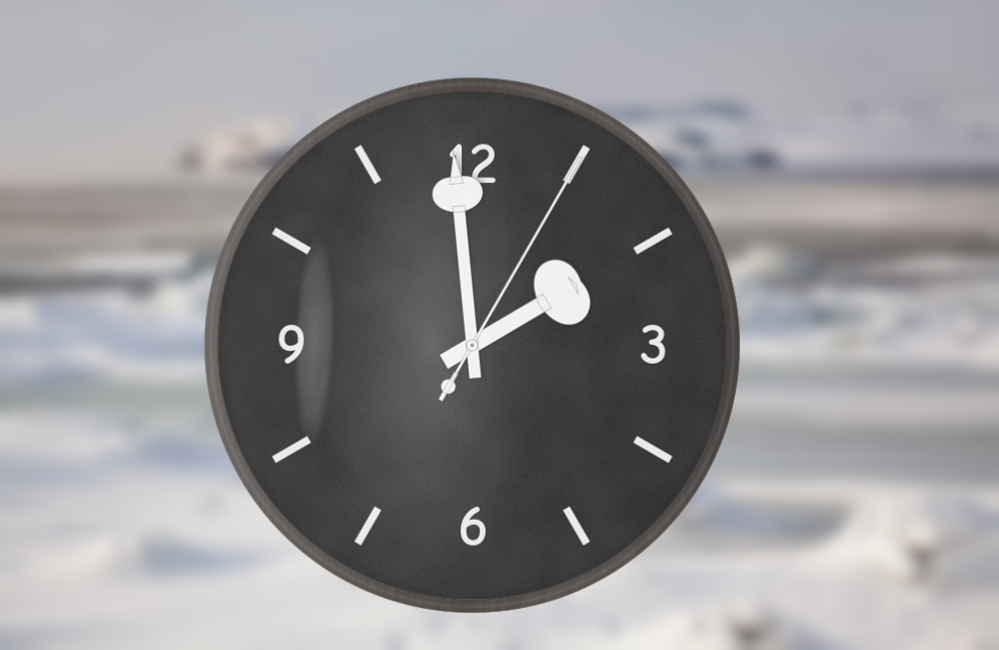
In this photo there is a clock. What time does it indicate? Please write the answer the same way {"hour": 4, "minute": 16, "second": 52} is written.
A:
{"hour": 1, "minute": 59, "second": 5}
